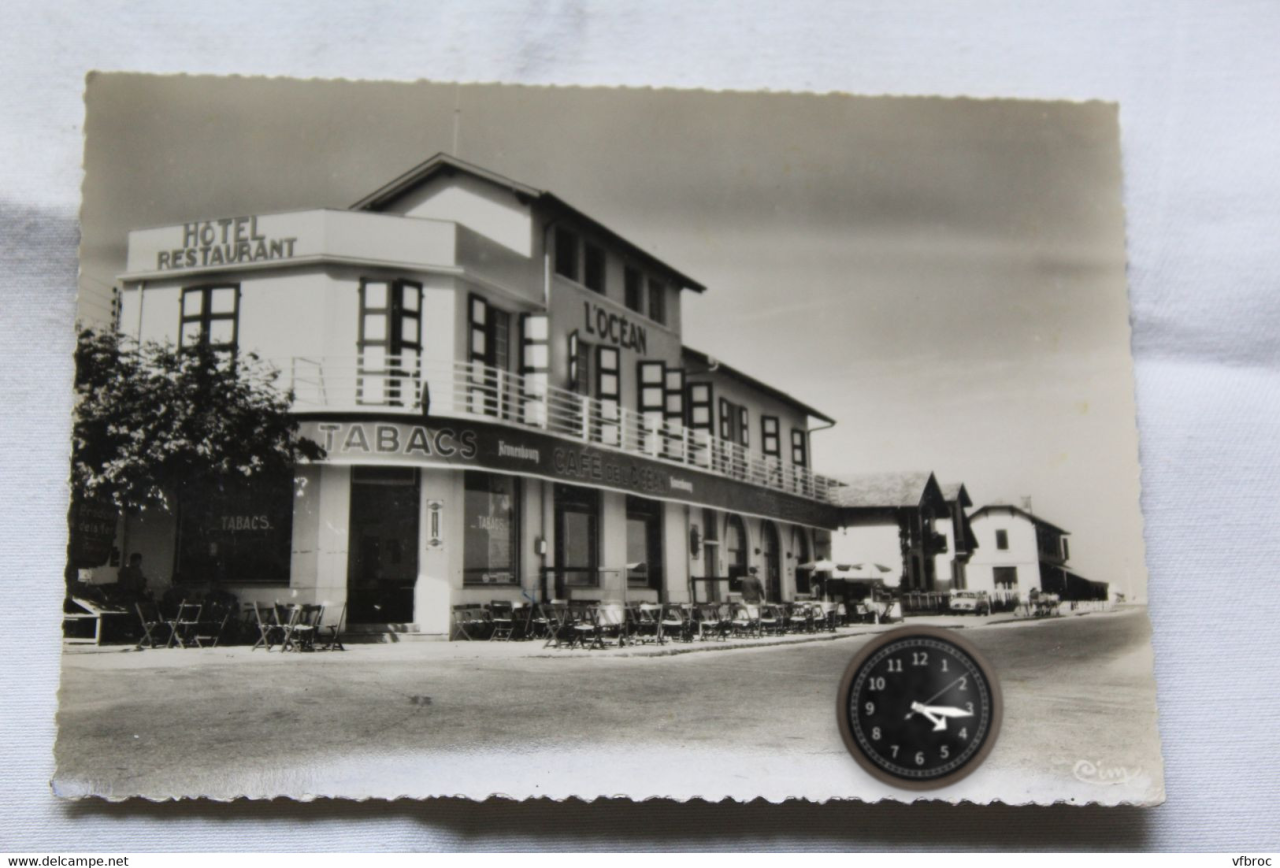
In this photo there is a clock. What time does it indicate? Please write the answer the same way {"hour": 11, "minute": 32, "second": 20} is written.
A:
{"hour": 4, "minute": 16, "second": 9}
